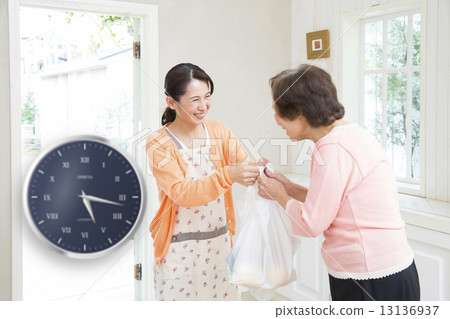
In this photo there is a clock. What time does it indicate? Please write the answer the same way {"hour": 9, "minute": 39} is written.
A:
{"hour": 5, "minute": 17}
